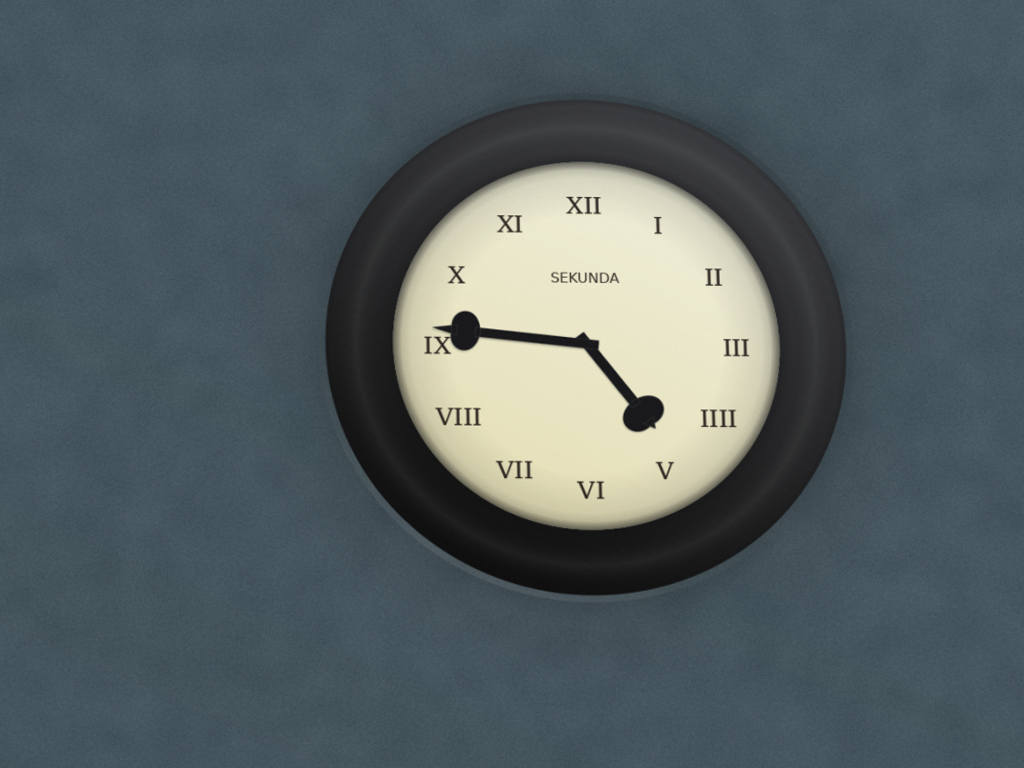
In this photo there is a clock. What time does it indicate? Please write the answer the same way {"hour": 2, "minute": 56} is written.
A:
{"hour": 4, "minute": 46}
